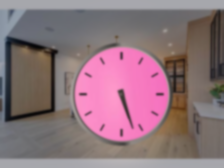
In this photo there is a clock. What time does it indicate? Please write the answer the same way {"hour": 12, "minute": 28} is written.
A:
{"hour": 5, "minute": 27}
